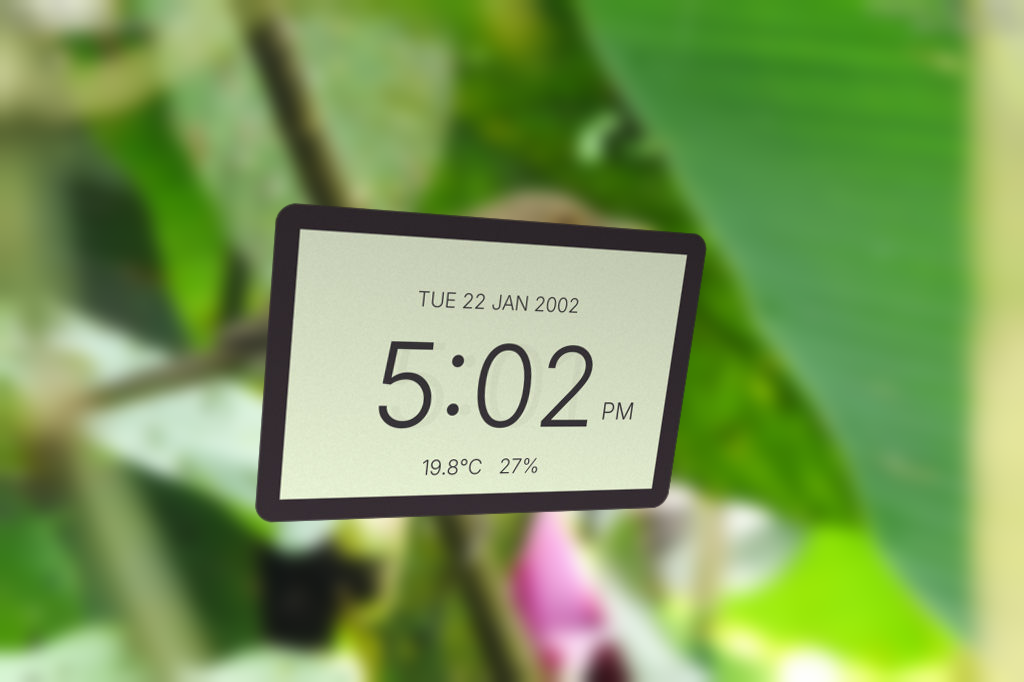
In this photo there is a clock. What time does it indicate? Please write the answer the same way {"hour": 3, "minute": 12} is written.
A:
{"hour": 5, "minute": 2}
